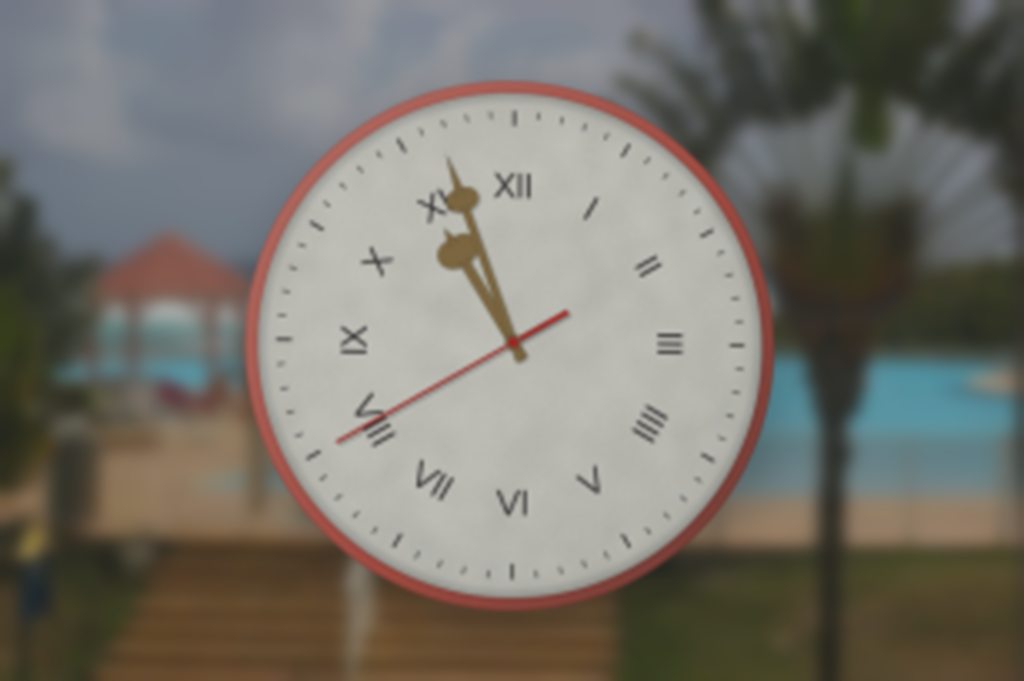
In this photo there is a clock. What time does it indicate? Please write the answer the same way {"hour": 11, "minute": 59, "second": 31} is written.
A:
{"hour": 10, "minute": 56, "second": 40}
